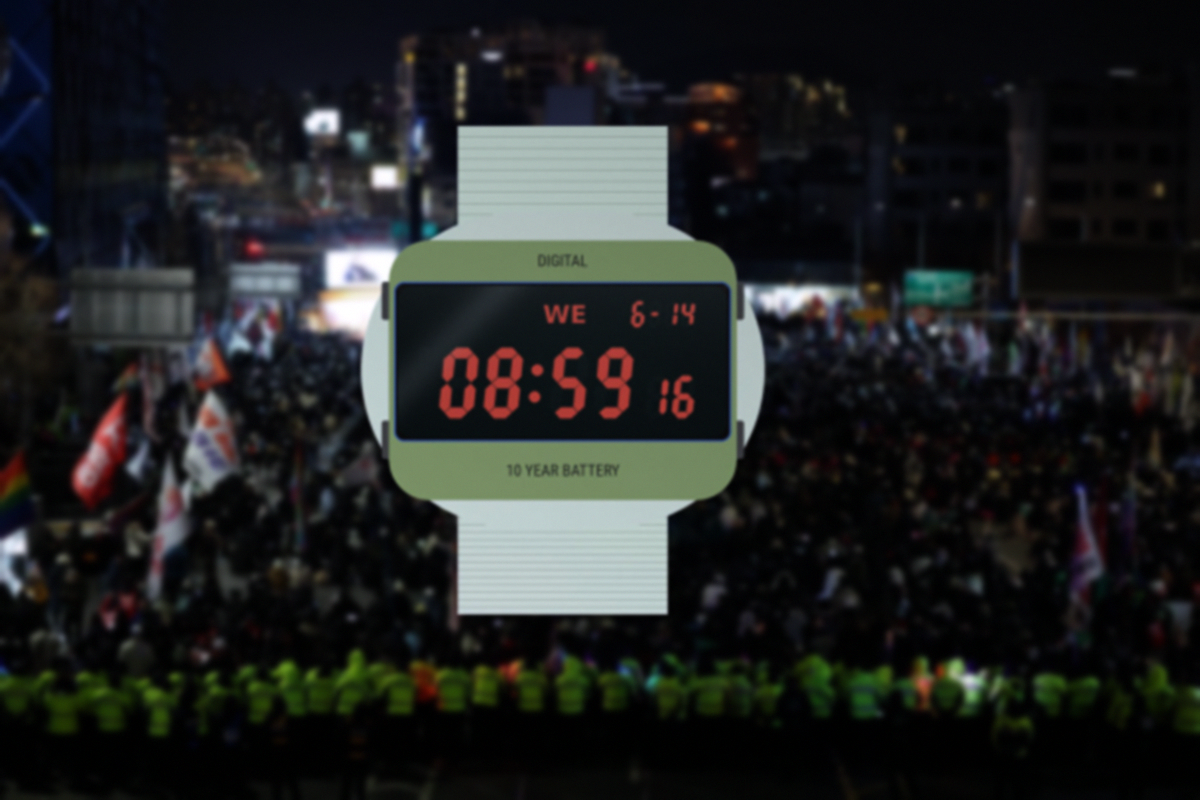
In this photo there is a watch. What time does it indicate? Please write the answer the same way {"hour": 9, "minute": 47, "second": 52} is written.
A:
{"hour": 8, "minute": 59, "second": 16}
